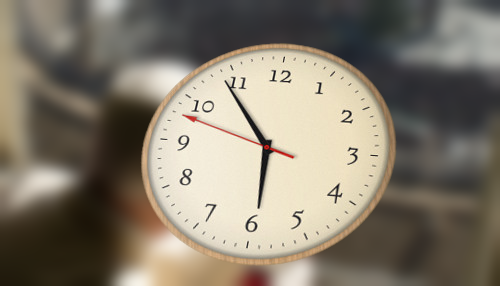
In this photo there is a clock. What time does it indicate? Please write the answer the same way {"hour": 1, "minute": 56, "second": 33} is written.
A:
{"hour": 5, "minute": 53, "second": 48}
